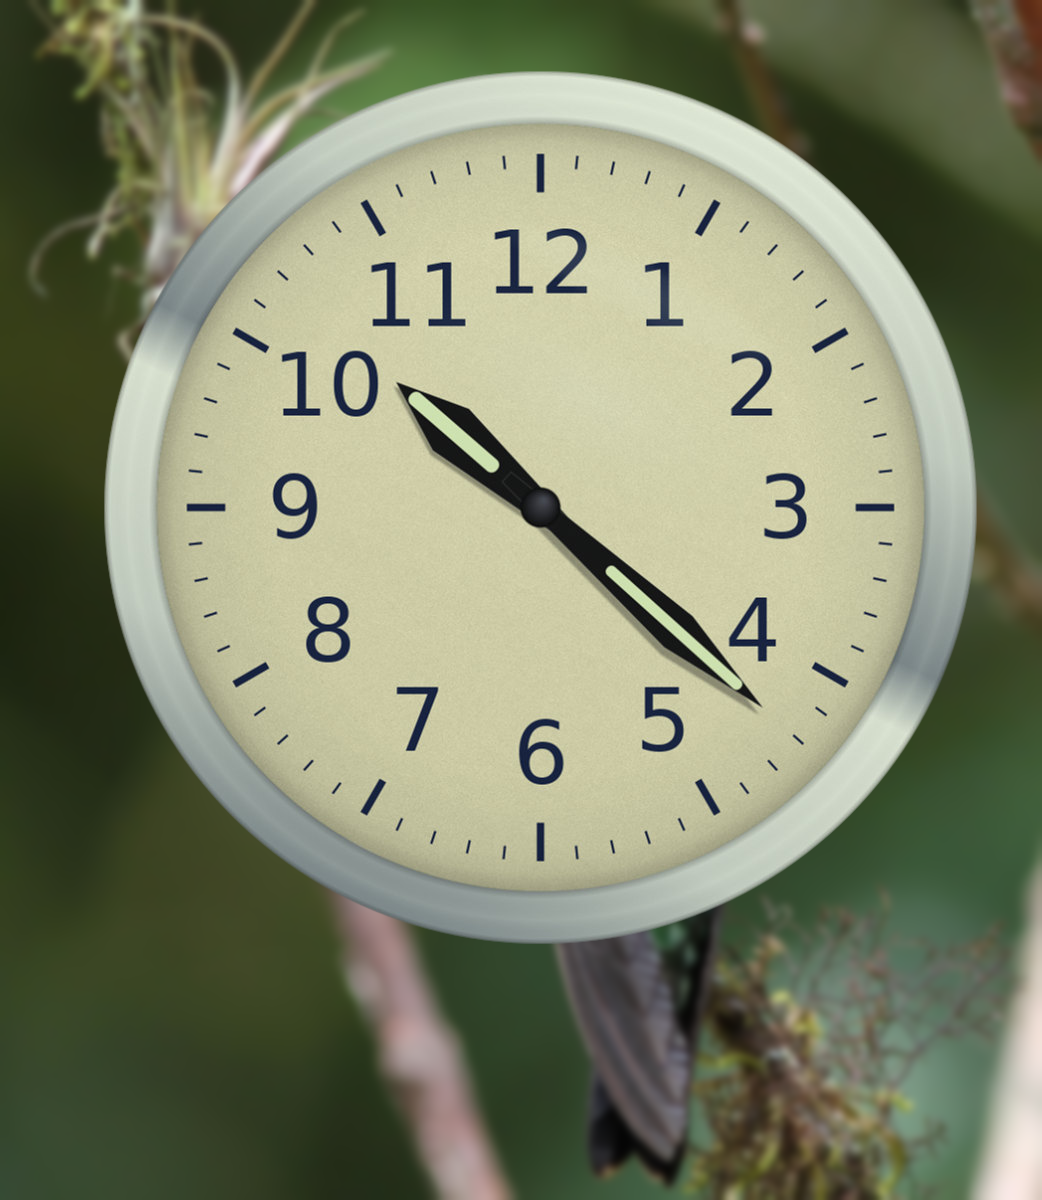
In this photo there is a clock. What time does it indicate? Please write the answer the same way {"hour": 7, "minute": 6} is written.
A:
{"hour": 10, "minute": 22}
